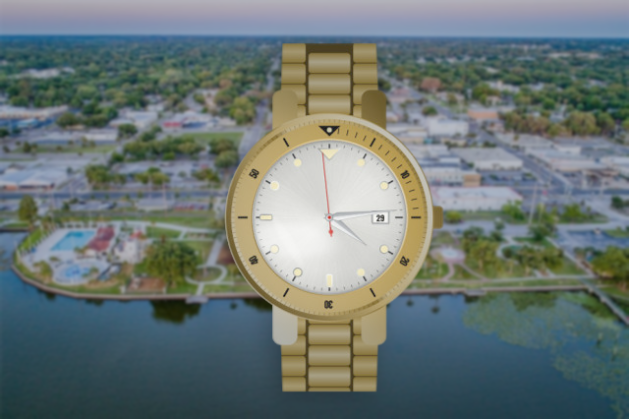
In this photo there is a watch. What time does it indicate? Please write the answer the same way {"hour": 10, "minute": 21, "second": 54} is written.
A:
{"hour": 4, "minute": 13, "second": 59}
